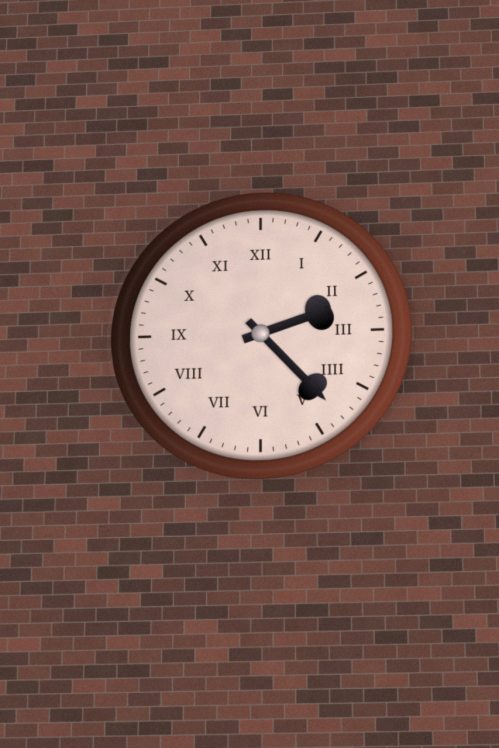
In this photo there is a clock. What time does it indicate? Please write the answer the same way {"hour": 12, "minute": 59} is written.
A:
{"hour": 2, "minute": 23}
